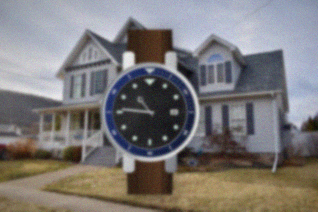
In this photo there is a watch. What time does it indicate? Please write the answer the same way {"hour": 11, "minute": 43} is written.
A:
{"hour": 10, "minute": 46}
